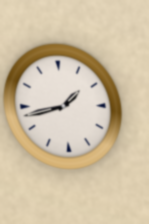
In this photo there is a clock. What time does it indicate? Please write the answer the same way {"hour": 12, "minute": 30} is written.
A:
{"hour": 1, "minute": 43}
